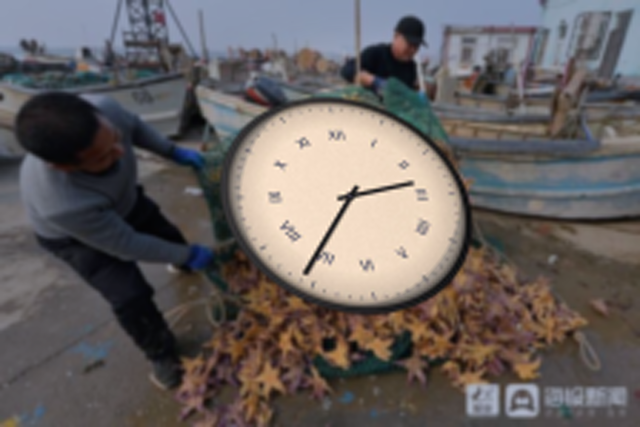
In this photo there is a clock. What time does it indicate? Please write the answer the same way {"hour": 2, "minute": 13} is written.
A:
{"hour": 2, "minute": 36}
